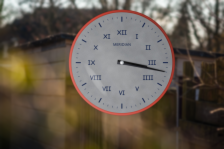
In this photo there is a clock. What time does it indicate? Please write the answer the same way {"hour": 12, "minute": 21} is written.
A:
{"hour": 3, "minute": 17}
